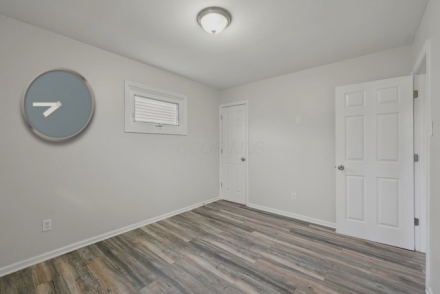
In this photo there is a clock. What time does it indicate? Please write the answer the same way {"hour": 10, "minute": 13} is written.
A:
{"hour": 7, "minute": 45}
